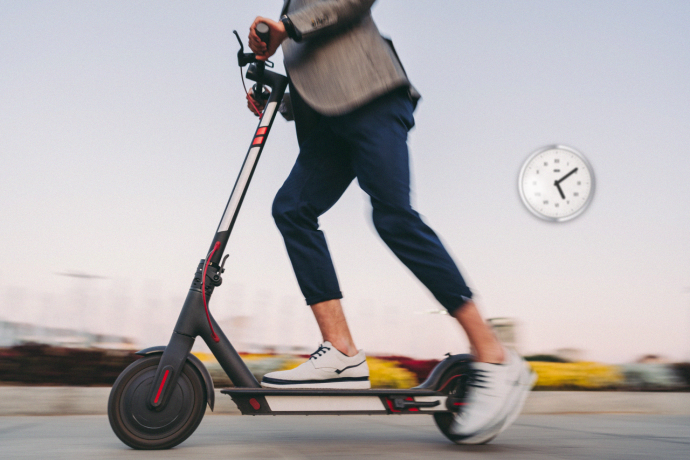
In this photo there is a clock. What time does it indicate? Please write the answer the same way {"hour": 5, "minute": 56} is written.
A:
{"hour": 5, "minute": 9}
